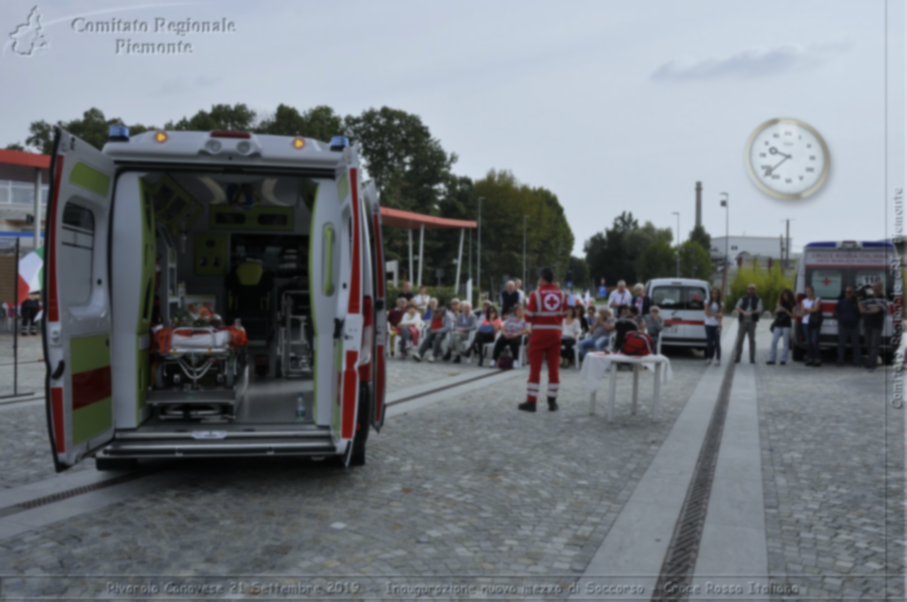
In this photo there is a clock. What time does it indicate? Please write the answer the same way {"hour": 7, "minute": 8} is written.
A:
{"hour": 9, "minute": 38}
